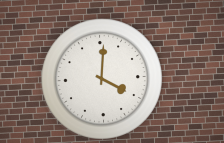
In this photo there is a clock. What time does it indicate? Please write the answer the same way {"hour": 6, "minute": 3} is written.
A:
{"hour": 4, "minute": 1}
